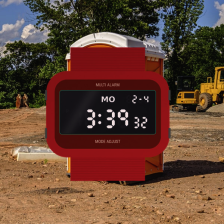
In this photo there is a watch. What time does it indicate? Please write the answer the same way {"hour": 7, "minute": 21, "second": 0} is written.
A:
{"hour": 3, "minute": 39, "second": 32}
